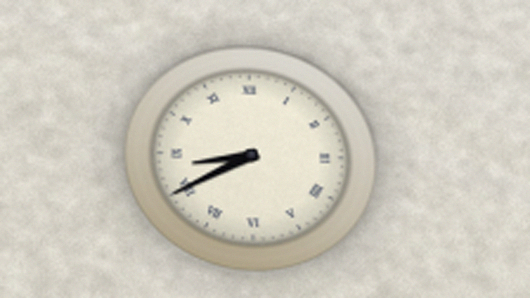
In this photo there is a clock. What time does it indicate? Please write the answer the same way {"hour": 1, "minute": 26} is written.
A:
{"hour": 8, "minute": 40}
